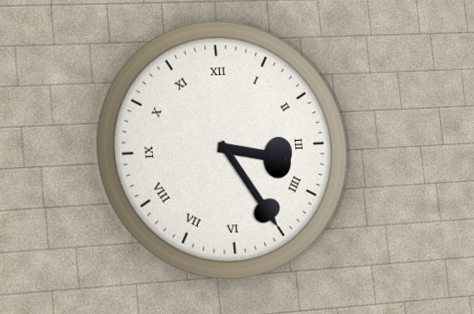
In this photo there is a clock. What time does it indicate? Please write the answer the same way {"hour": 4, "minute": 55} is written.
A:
{"hour": 3, "minute": 25}
